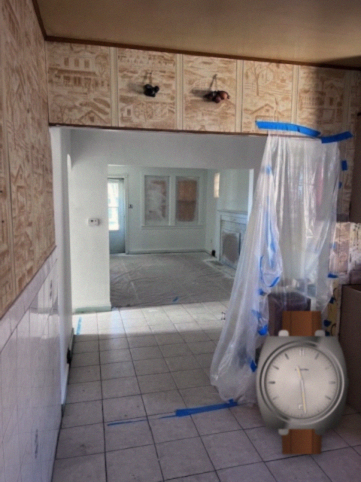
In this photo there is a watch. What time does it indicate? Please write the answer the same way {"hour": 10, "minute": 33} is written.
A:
{"hour": 11, "minute": 29}
